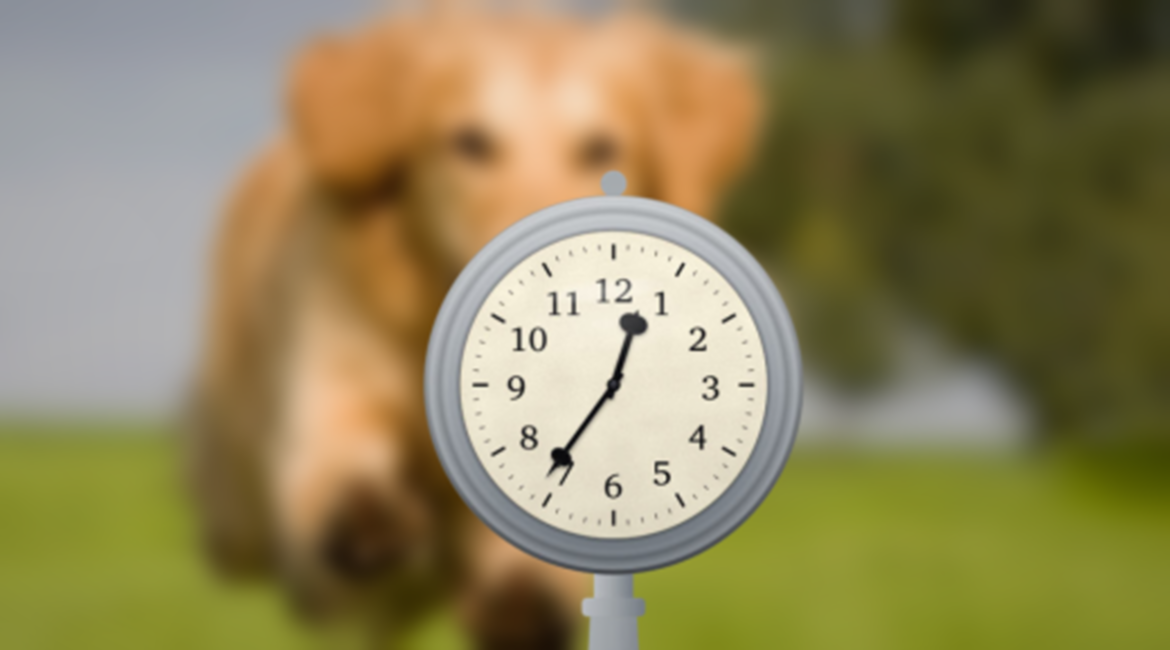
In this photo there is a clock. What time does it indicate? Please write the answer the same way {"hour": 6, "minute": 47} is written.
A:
{"hour": 12, "minute": 36}
